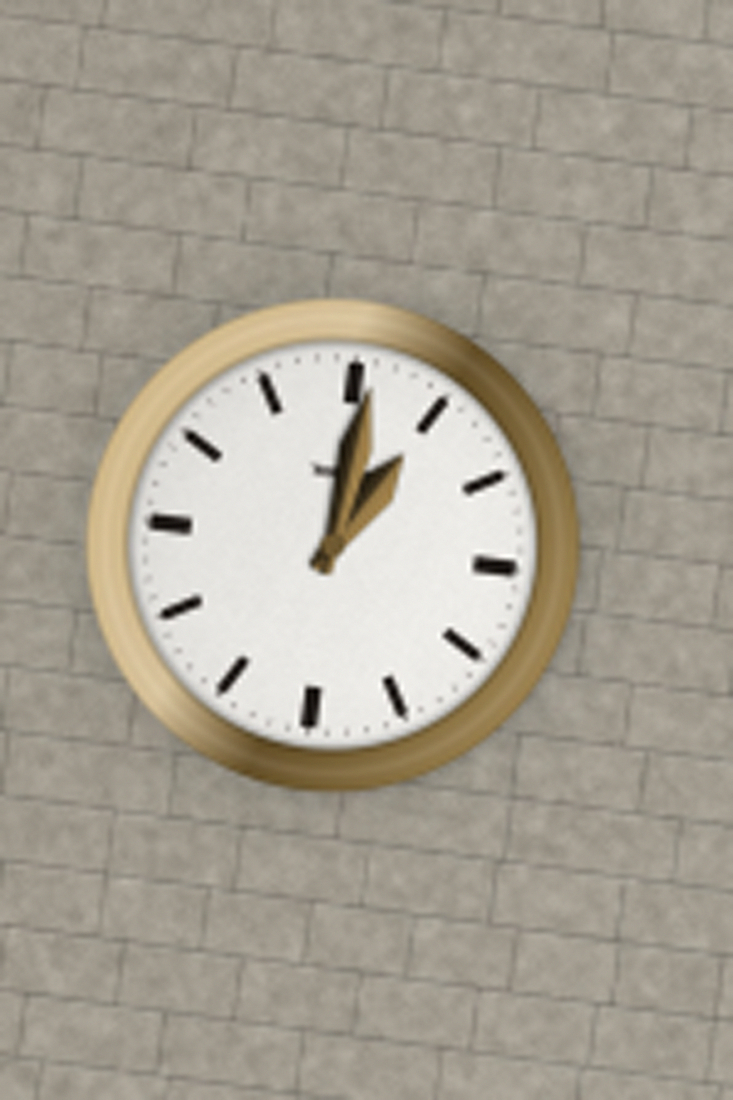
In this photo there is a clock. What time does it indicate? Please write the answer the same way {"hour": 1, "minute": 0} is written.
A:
{"hour": 1, "minute": 1}
